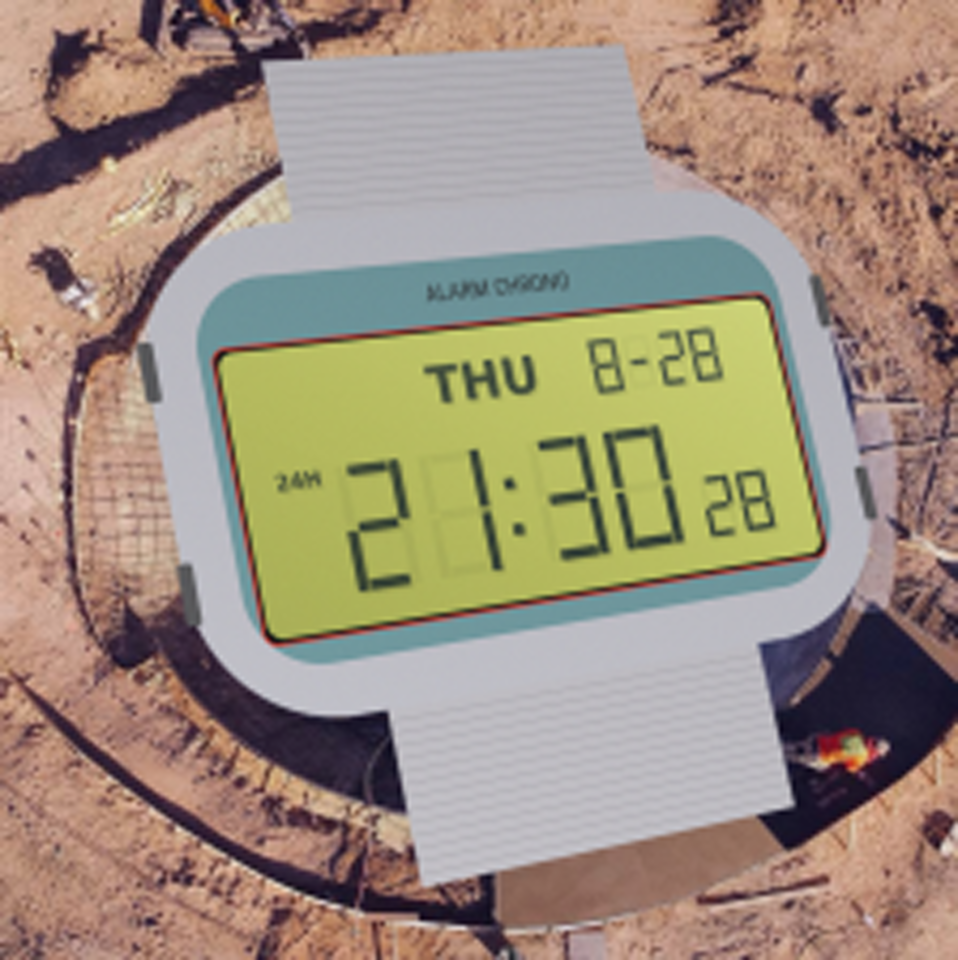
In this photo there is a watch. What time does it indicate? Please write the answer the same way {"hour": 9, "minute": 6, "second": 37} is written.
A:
{"hour": 21, "minute": 30, "second": 28}
